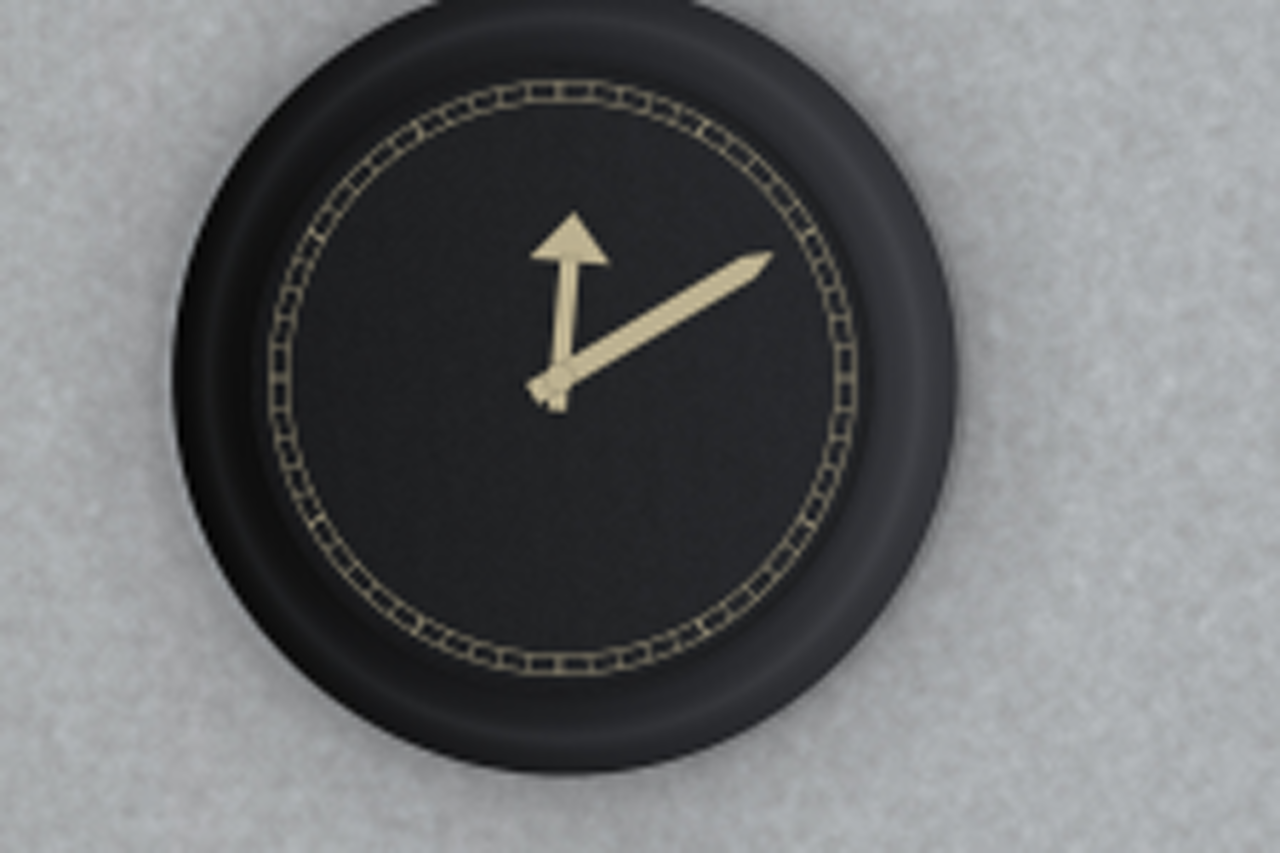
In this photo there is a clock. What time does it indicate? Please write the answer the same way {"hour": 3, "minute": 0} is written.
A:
{"hour": 12, "minute": 10}
